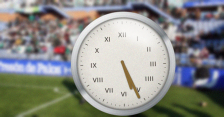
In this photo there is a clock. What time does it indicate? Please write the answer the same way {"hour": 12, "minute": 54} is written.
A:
{"hour": 5, "minute": 26}
